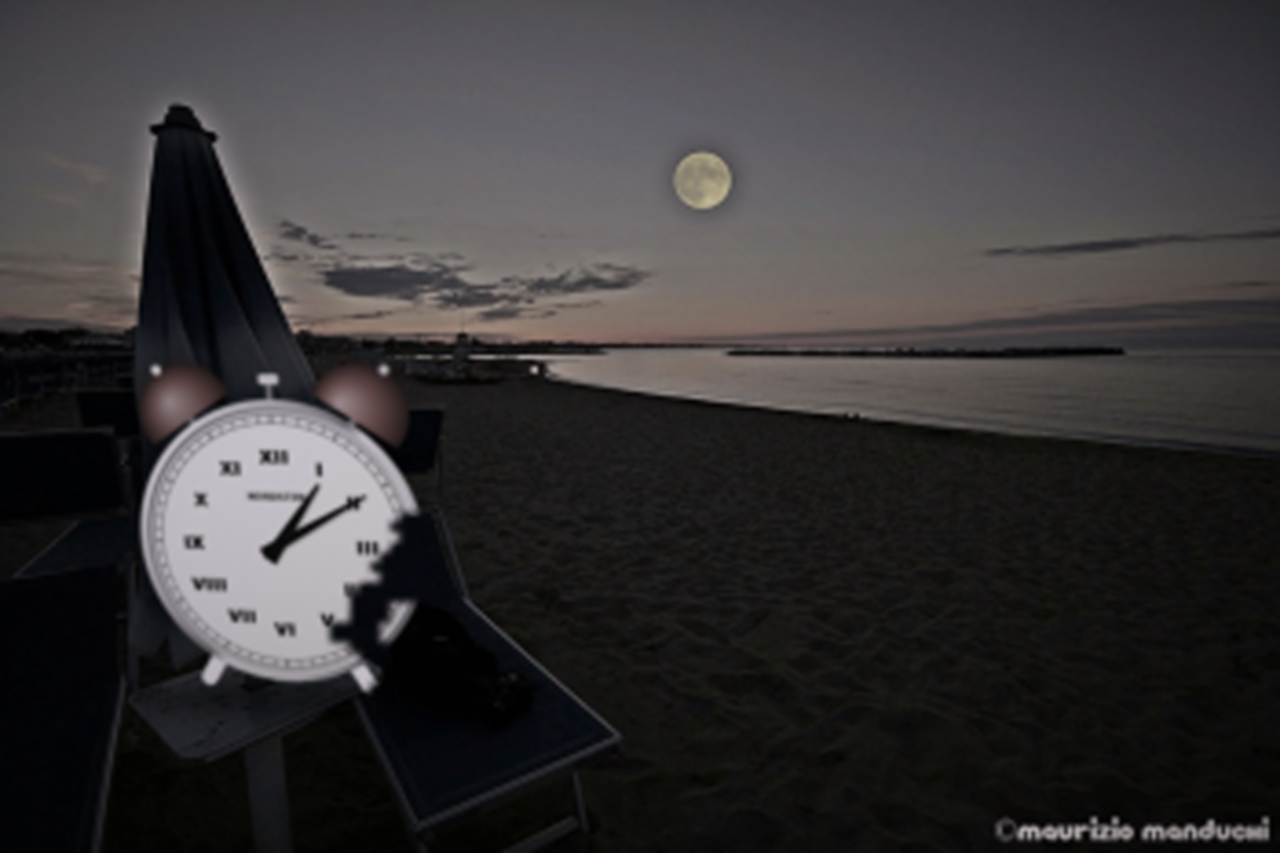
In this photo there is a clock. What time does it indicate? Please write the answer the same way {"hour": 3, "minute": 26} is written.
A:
{"hour": 1, "minute": 10}
